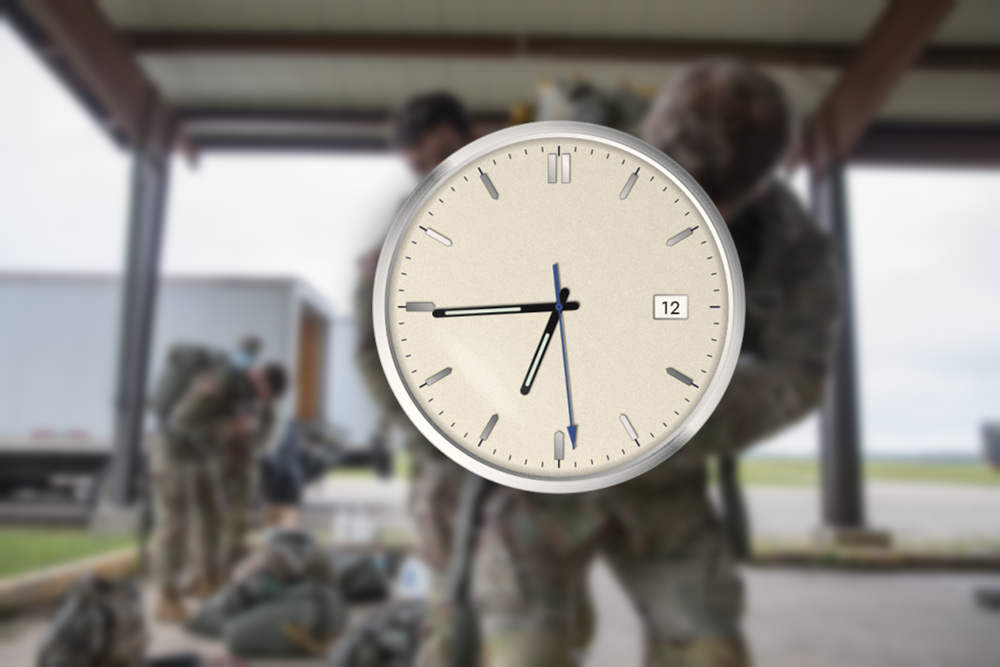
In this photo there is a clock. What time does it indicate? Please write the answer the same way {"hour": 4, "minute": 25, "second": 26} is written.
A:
{"hour": 6, "minute": 44, "second": 29}
